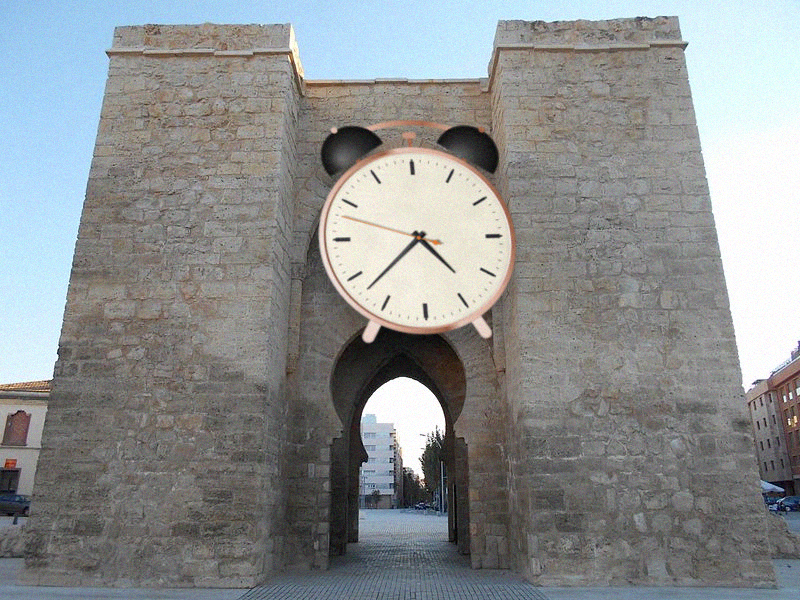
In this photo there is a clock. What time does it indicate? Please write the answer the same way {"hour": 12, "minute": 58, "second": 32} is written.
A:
{"hour": 4, "minute": 37, "second": 48}
